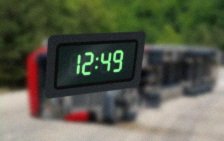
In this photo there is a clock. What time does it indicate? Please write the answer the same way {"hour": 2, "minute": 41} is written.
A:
{"hour": 12, "minute": 49}
